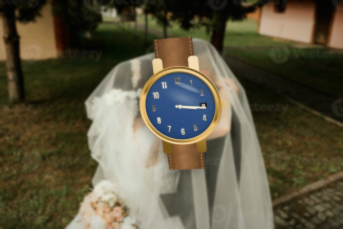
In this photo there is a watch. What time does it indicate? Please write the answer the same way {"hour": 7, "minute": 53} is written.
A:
{"hour": 3, "minute": 16}
